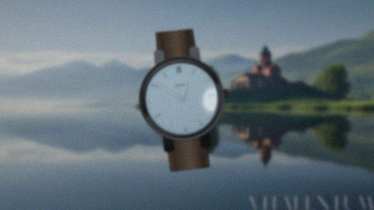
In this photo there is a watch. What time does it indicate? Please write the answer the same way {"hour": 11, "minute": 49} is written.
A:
{"hour": 12, "minute": 51}
